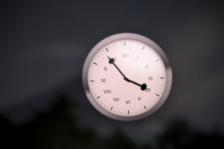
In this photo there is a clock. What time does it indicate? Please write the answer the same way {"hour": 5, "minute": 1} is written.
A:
{"hour": 3, "minute": 54}
